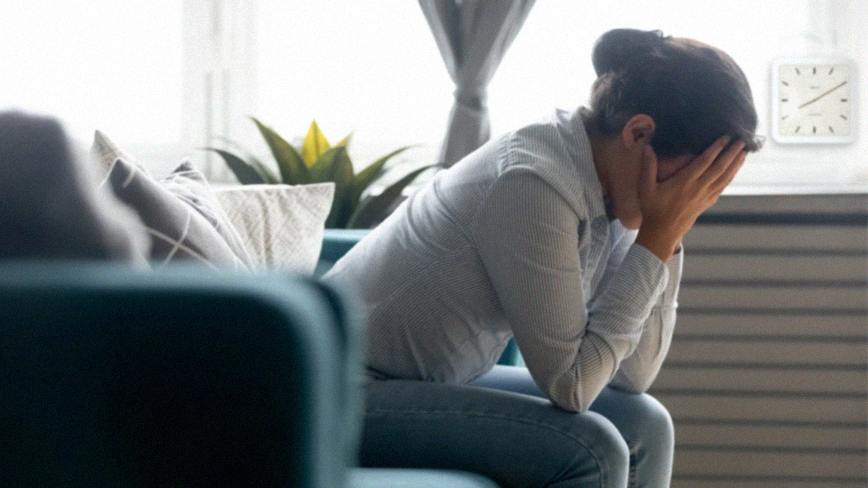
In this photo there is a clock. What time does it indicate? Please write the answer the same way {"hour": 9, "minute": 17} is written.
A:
{"hour": 8, "minute": 10}
